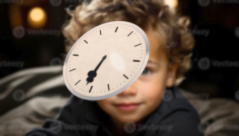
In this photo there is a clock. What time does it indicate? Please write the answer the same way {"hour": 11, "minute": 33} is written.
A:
{"hour": 6, "minute": 32}
